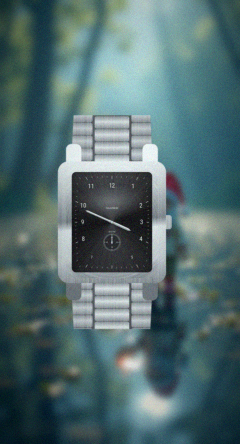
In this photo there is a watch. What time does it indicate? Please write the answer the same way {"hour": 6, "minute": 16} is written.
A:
{"hour": 3, "minute": 49}
